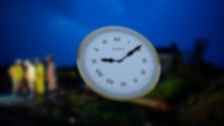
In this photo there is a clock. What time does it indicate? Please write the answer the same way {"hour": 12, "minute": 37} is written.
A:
{"hour": 9, "minute": 9}
